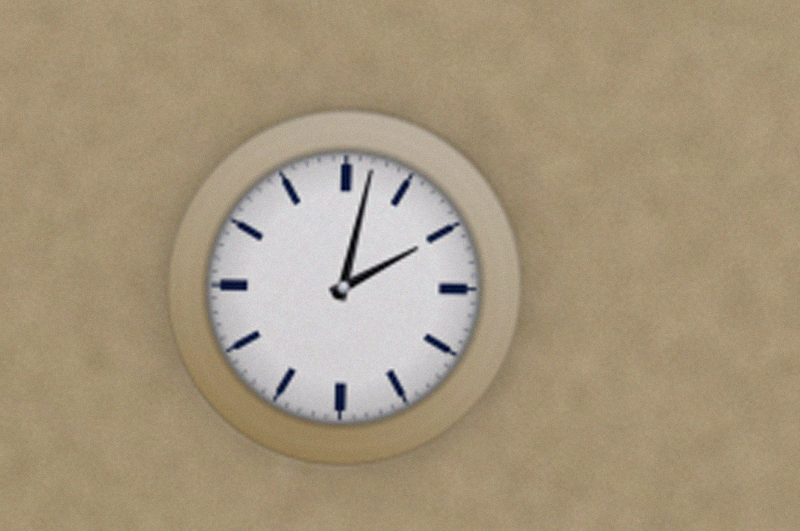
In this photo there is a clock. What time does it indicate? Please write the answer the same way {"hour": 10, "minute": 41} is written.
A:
{"hour": 2, "minute": 2}
